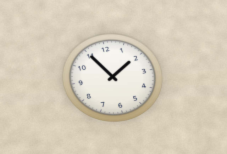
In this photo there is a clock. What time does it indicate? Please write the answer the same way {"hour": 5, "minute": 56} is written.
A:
{"hour": 1, "minute": 55}
